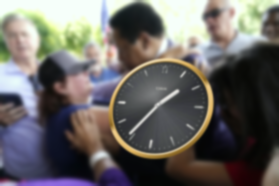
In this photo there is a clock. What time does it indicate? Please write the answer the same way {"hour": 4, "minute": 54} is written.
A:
{"hour": 1, "minute": 36}
